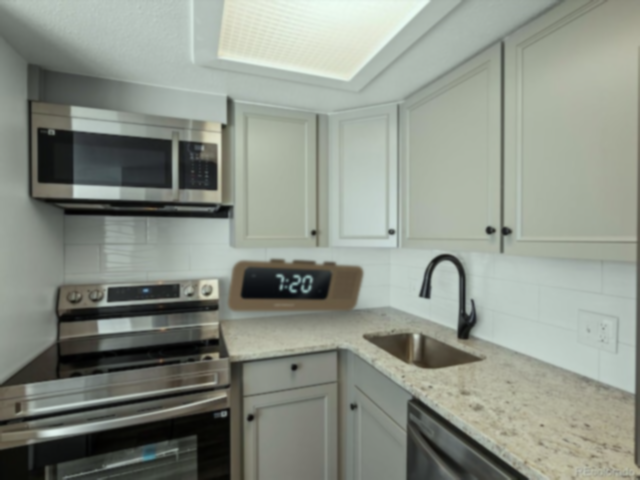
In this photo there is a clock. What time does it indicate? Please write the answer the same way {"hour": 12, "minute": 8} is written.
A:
{"hour": 7, "minute": 20}
